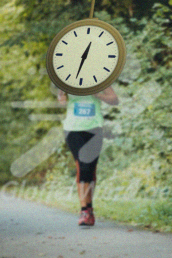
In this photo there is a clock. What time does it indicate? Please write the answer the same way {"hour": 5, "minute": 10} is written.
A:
{"hour": 12, "minute": 32}
